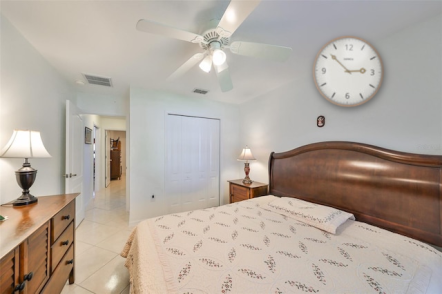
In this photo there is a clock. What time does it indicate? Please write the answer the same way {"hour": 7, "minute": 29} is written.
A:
{"hour": 2, "minute": 52}
